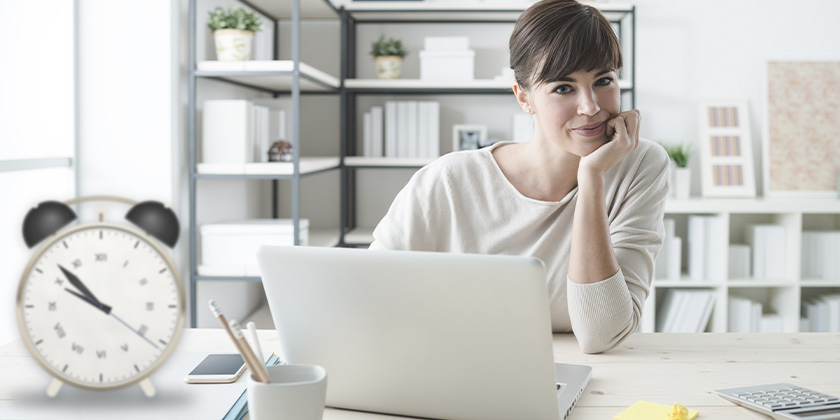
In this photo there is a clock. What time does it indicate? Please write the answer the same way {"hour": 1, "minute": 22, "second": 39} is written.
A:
{"hour": 9, "minute": 52, "second": 21}
